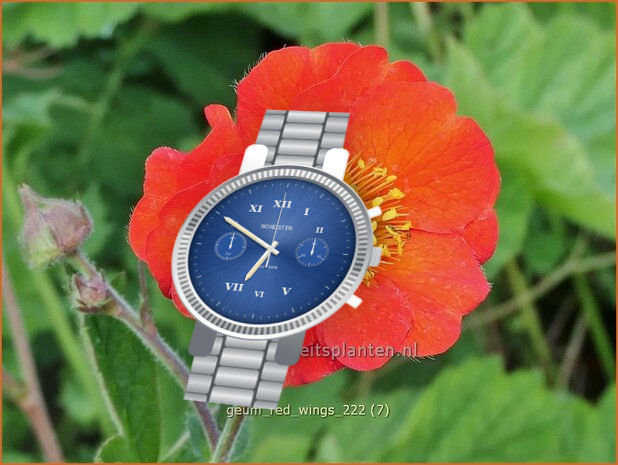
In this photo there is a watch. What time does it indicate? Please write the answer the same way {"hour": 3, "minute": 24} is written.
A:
{"hour": 6, "minute": 50}
